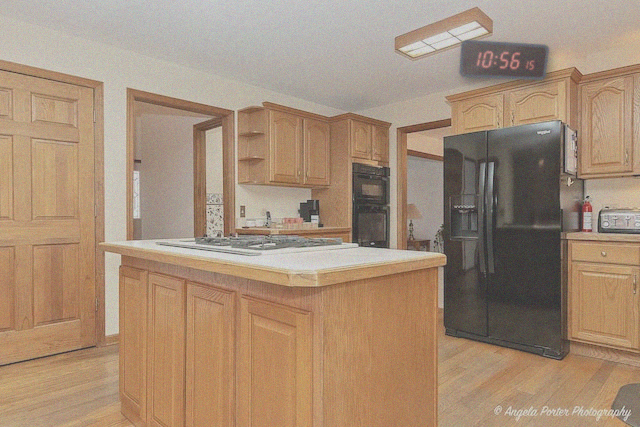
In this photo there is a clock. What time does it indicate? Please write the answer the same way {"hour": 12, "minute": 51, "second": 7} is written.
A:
{"hour": 10, "minute": 56, "second": 15}
